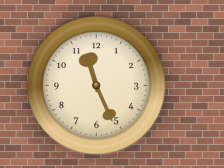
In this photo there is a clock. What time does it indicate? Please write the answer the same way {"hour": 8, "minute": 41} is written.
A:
{"hour": 11, "minute": 26}
